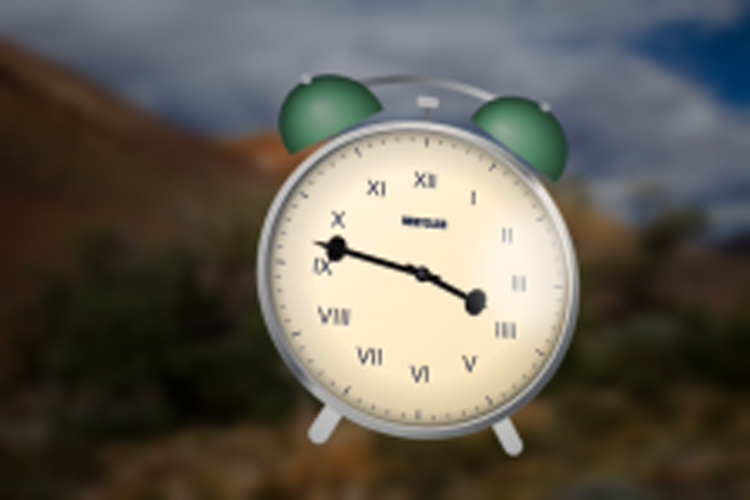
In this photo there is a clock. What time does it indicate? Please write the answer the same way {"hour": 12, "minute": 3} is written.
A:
{"hour": 3, "minute": 47}
